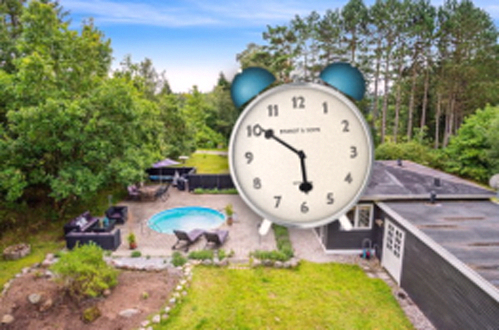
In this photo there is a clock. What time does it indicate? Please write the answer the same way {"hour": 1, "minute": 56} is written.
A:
{"hour": 5, "minute": 51}
